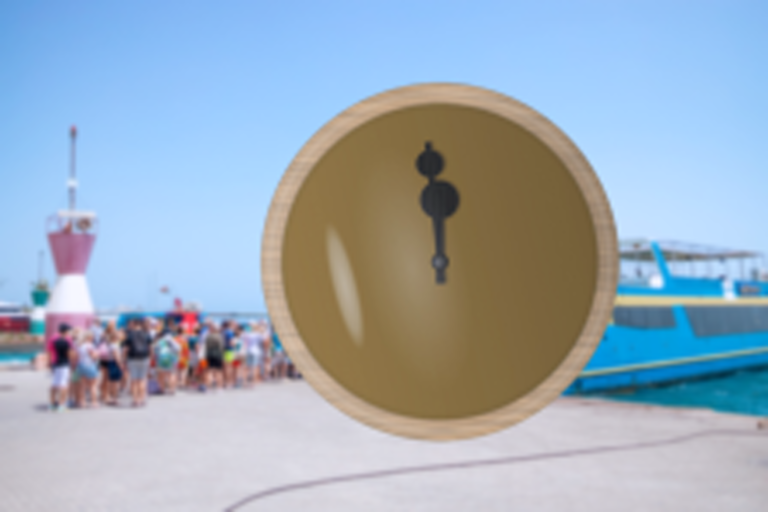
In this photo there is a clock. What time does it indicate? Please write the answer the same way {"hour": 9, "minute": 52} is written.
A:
{"hour": 11, "minute": 59}
